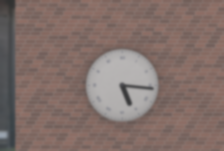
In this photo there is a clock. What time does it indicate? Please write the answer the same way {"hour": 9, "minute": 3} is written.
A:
{"hour": 5, "minute": 16}
